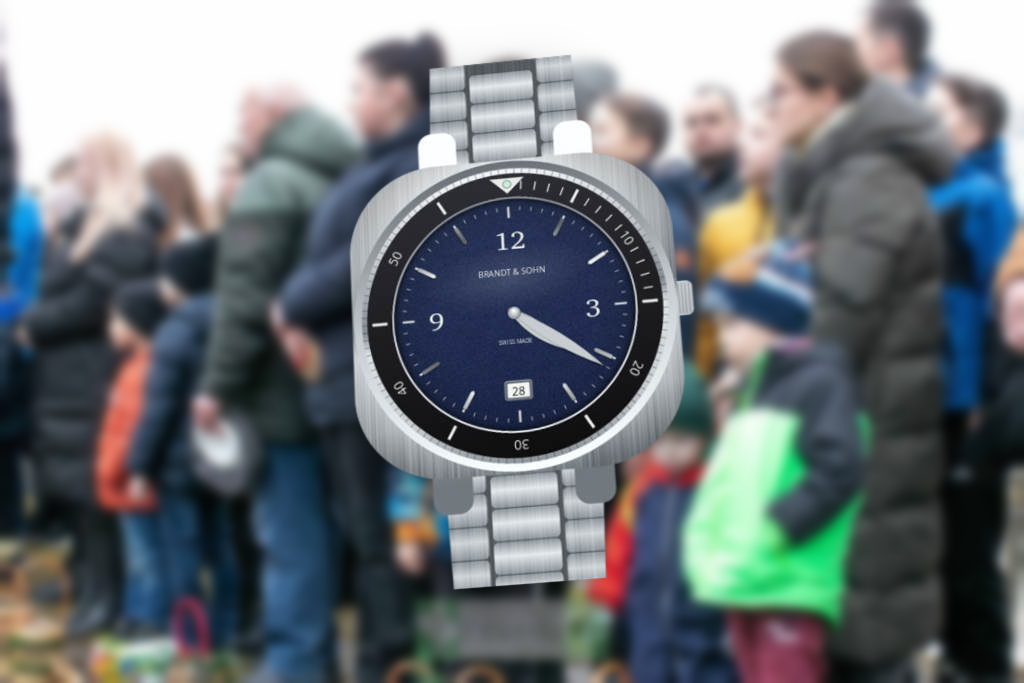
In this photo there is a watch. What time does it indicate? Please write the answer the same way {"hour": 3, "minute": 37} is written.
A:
{"hour": 4, "minute": 21}
